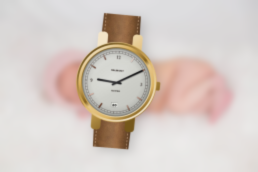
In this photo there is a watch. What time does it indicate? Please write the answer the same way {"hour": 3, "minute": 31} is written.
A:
{"hour": 9, "minute": 10}
